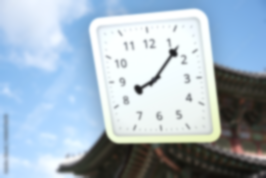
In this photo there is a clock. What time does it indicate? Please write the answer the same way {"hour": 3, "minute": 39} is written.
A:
{"hour": 8, "minute": 7}
